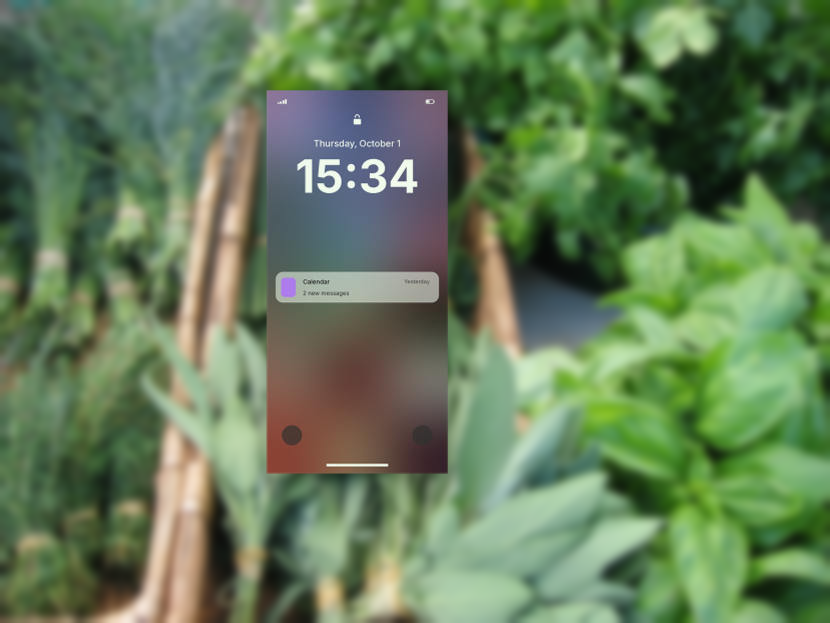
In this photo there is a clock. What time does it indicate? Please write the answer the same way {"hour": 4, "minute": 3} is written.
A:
{"hour": 15, "minute": 34}
